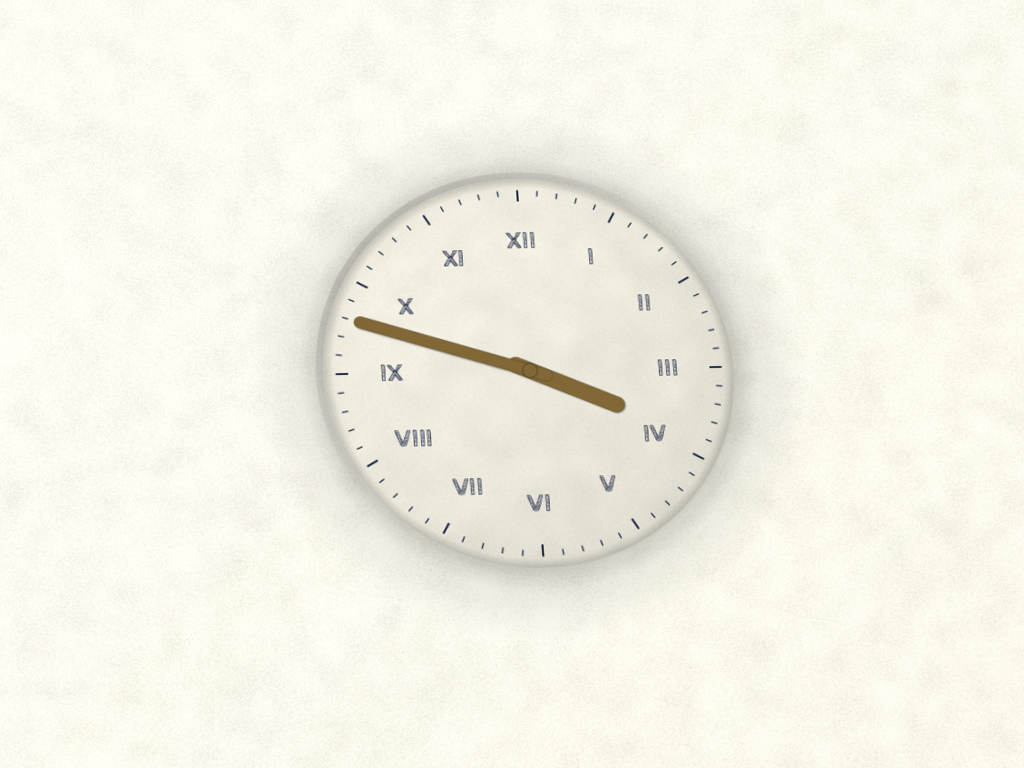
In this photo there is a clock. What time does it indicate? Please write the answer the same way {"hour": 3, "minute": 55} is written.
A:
{"hour": 3, "minute": 48}
